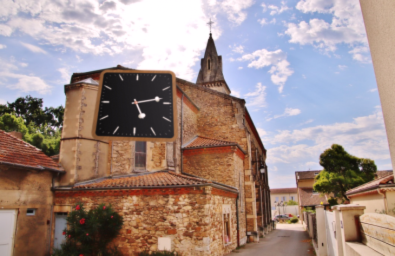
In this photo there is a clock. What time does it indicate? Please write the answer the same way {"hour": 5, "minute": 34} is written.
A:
{"hour": 5, "minute": 13}
